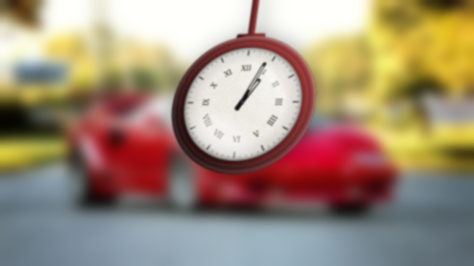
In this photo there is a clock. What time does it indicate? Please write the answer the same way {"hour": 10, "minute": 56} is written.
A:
{"hour": 1, "minute": 4}
